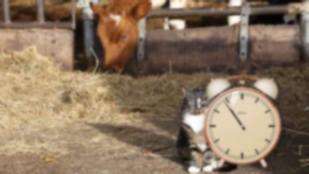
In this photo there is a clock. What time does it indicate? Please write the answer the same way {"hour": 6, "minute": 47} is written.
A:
{"hour": 10, "minute": 54}
